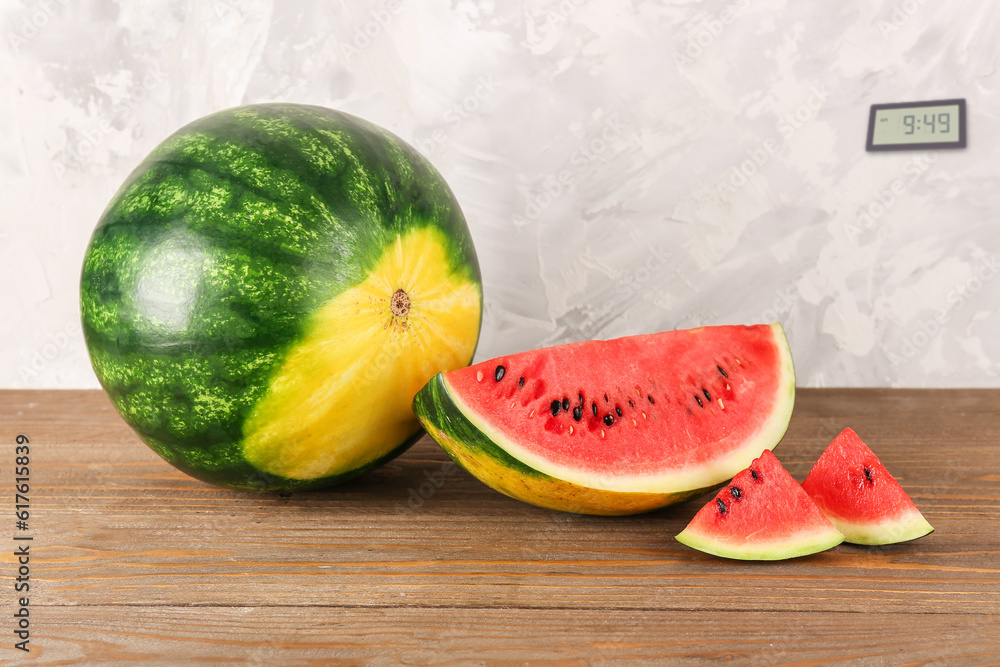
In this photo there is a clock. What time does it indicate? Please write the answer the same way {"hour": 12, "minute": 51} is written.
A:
{"hour": 9, "minute": 49}
